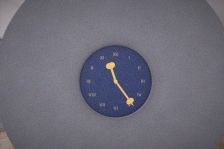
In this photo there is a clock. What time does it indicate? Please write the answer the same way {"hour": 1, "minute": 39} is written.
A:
{"hour": 11, "minute": 24}
